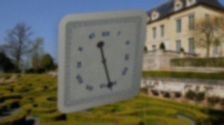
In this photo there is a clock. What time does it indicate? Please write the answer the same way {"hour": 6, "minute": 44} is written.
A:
{"hour": 11, "minute": 27}
